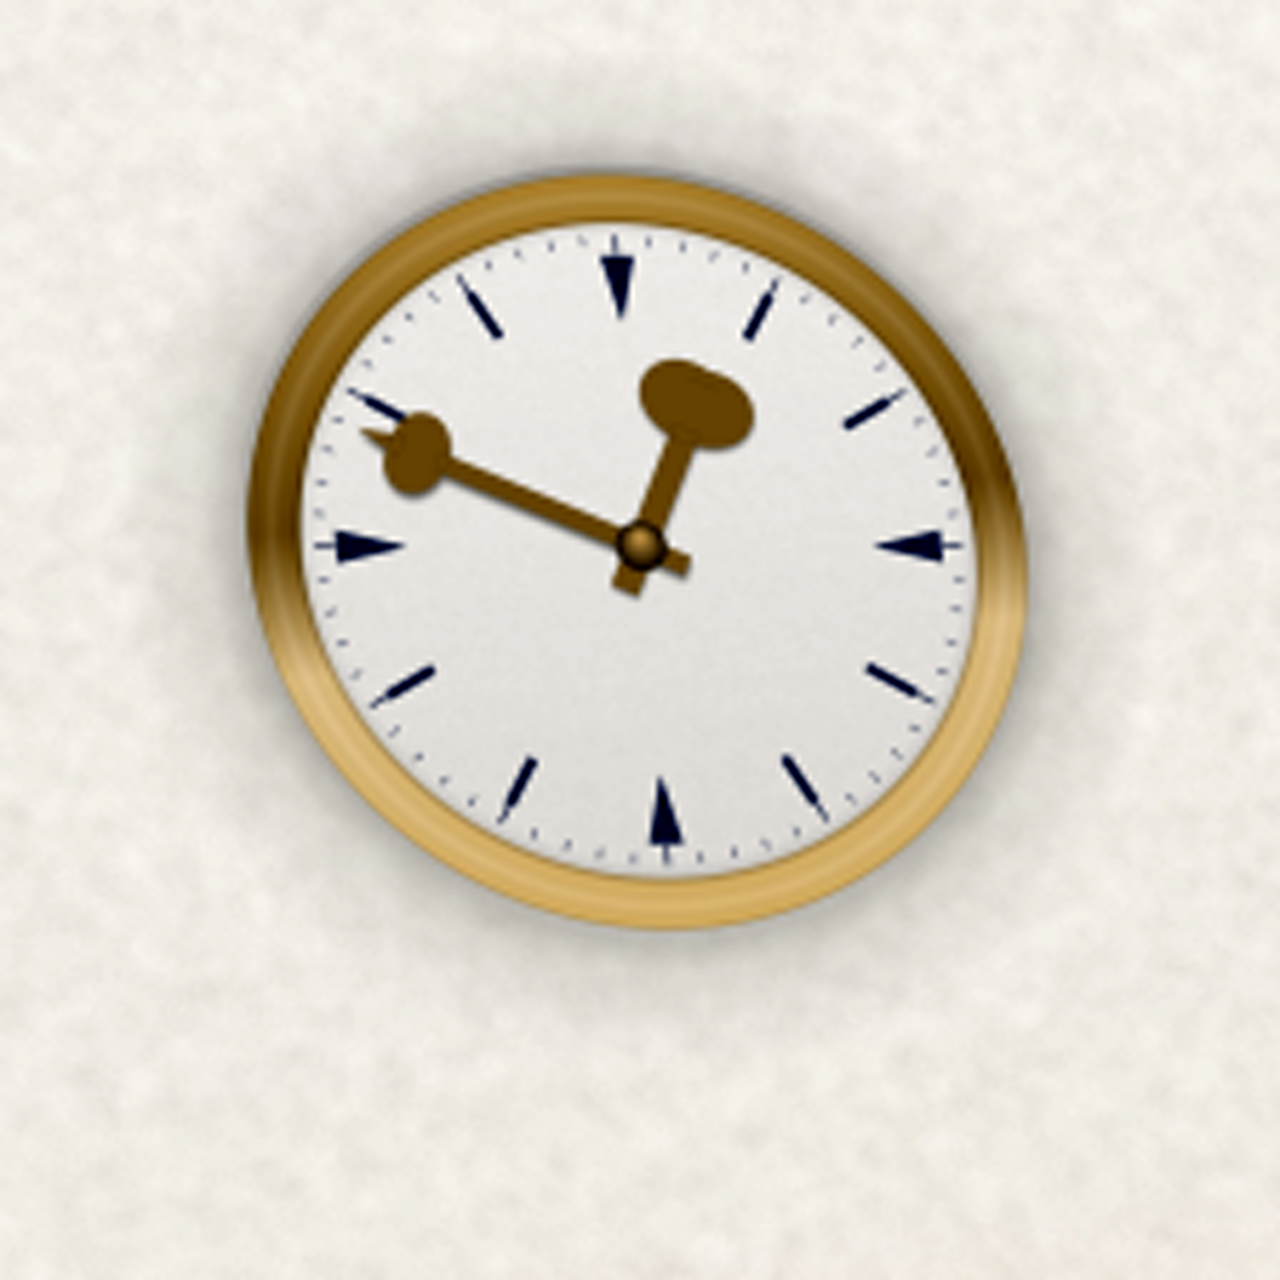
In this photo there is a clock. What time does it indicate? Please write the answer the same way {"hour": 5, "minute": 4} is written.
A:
{"hour": 12, "minute": 49}
